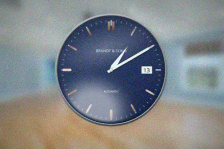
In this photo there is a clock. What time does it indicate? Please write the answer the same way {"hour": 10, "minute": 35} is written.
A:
{"hour": 1, "minute": 10}
